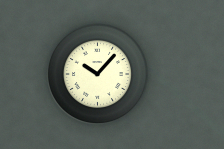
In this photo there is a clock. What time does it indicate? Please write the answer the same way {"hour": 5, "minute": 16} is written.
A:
{"hour": 10, "minute": 7}
